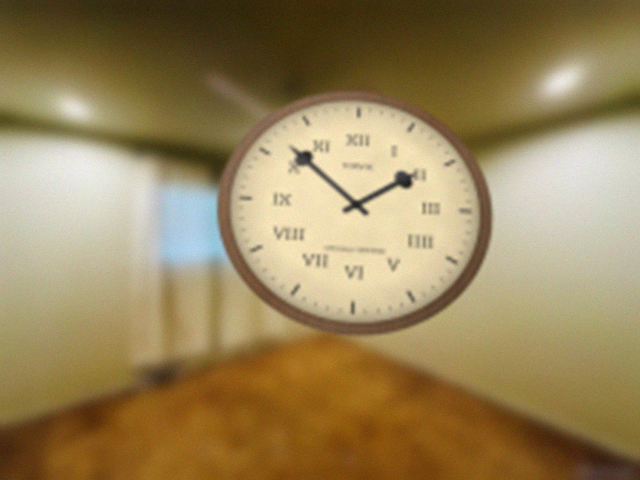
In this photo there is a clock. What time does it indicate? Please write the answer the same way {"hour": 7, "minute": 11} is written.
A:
{"hour": 1, "minute": 52}
